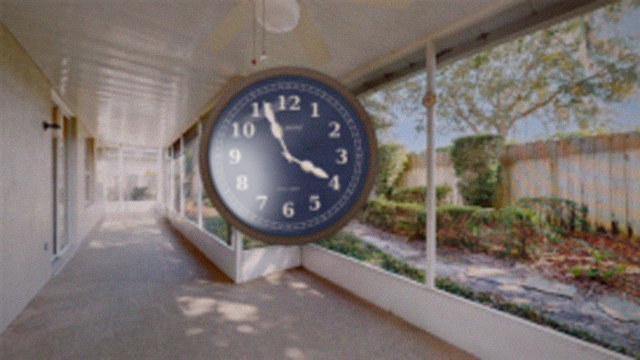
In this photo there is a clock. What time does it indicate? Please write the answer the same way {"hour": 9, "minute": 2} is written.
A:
{"hour": 3, "minute": 56}
